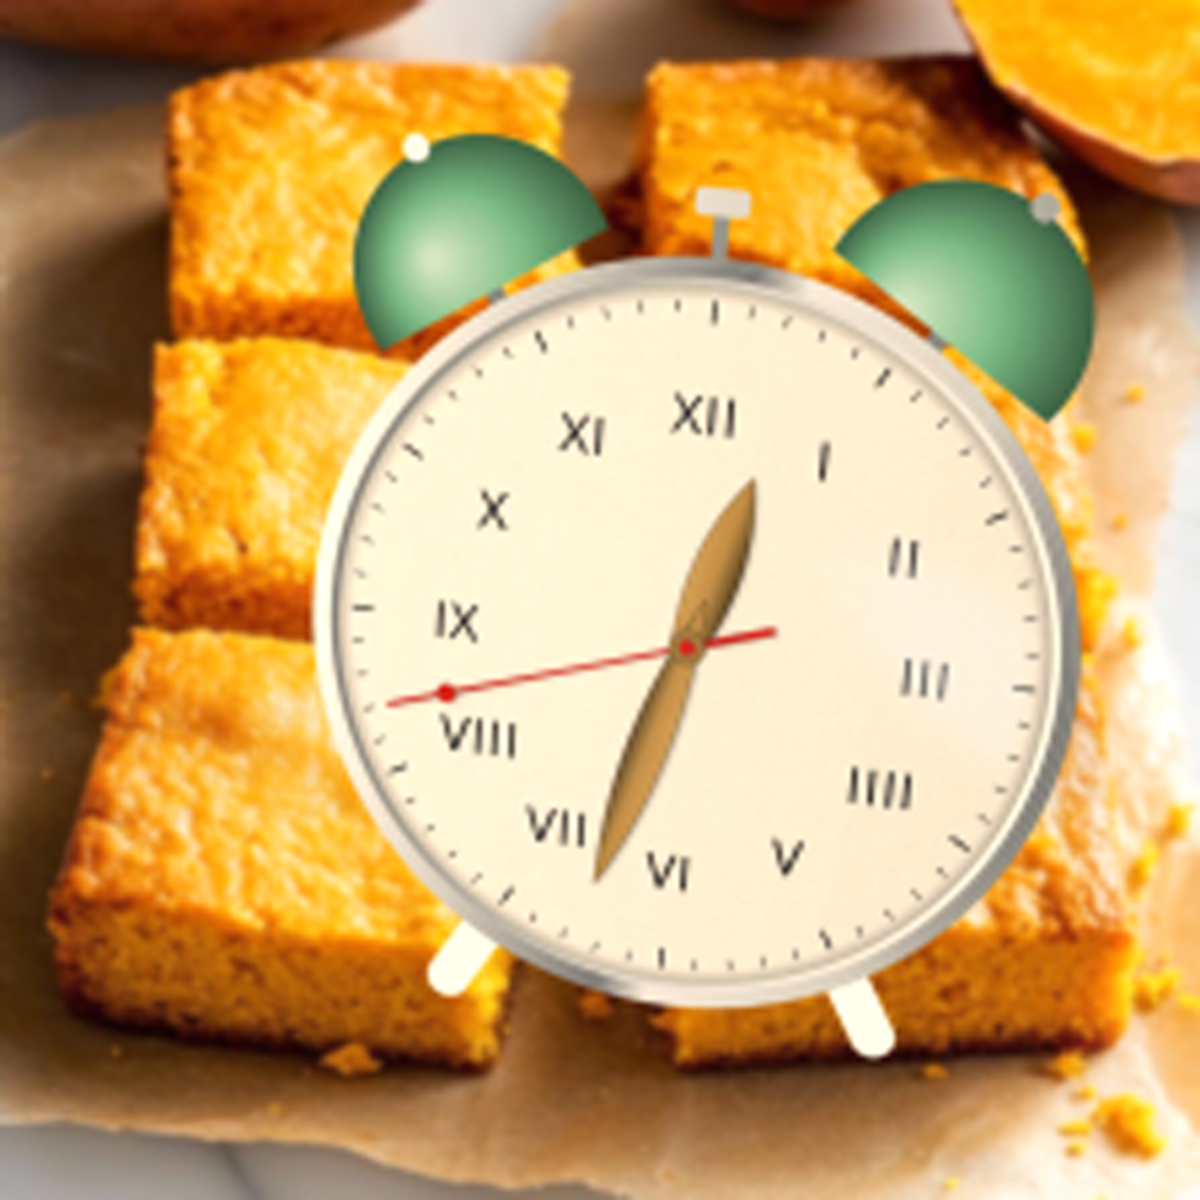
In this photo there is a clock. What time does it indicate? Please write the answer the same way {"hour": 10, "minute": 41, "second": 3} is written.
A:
{"hour": 12, "minute": 32, "second": 42}
